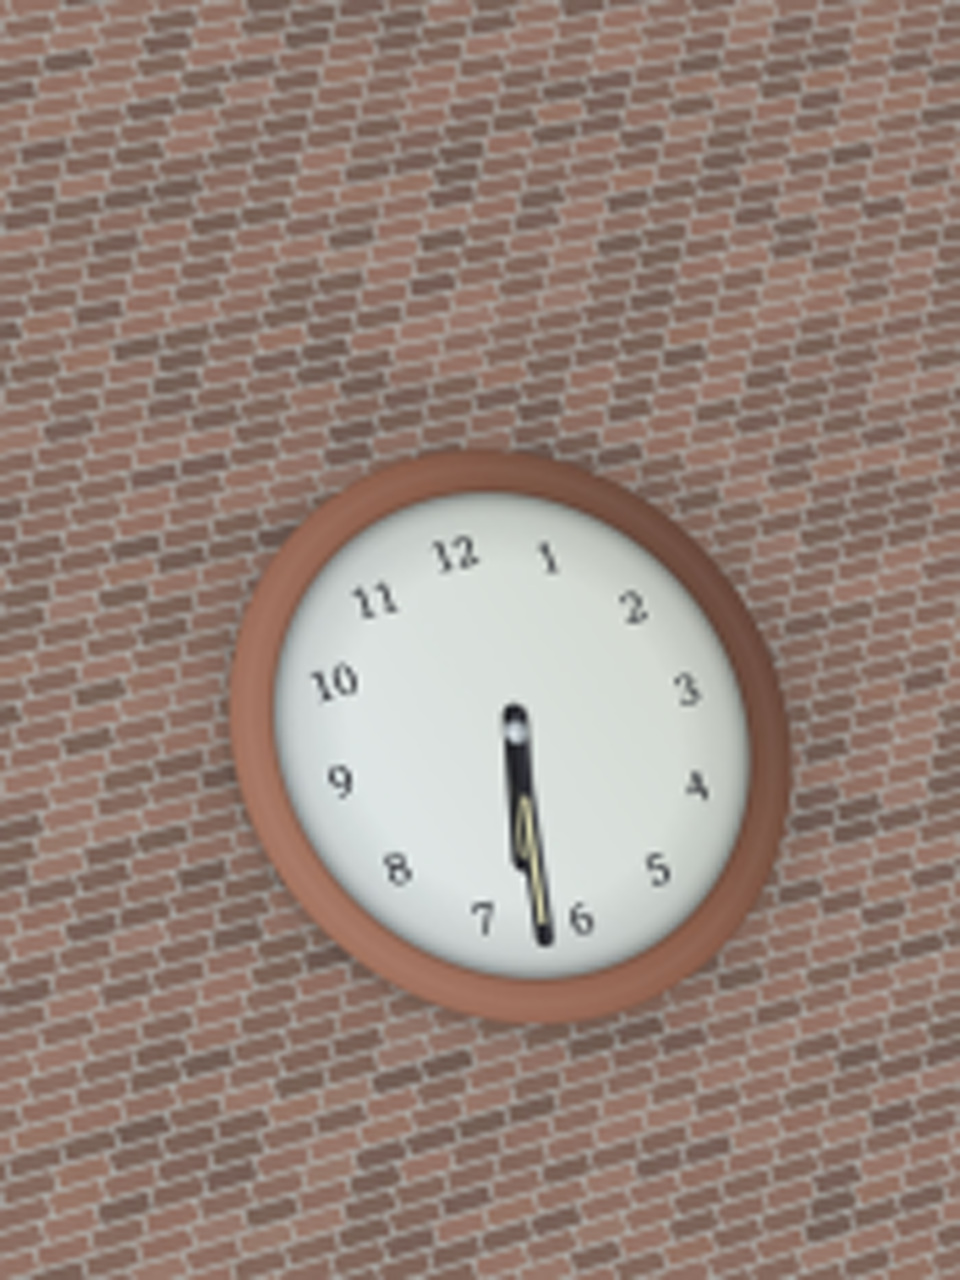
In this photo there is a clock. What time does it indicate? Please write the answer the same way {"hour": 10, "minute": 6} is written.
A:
{"hour": 6, "minute": 32}
